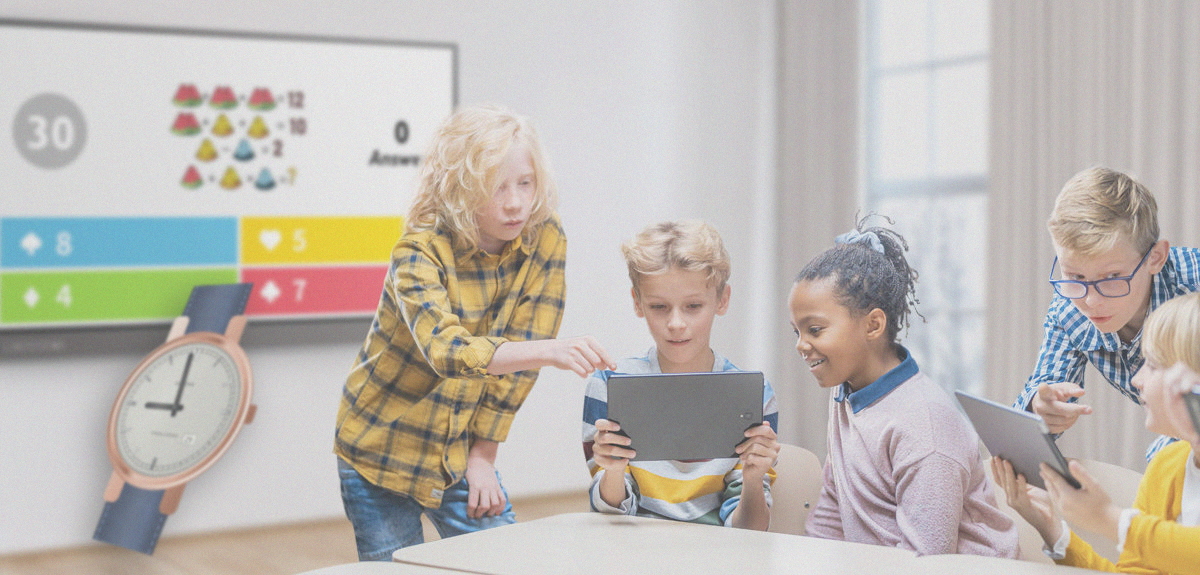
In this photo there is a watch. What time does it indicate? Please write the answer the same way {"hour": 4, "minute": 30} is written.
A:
{"hour": 8, "minute": 59}
